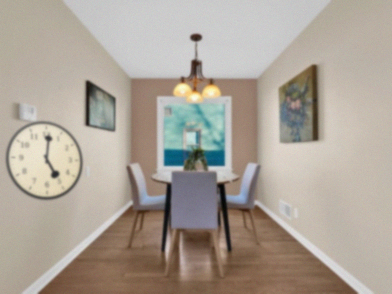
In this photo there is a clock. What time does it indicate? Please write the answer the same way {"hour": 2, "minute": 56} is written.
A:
{"hour": 5, "minute": 1}
